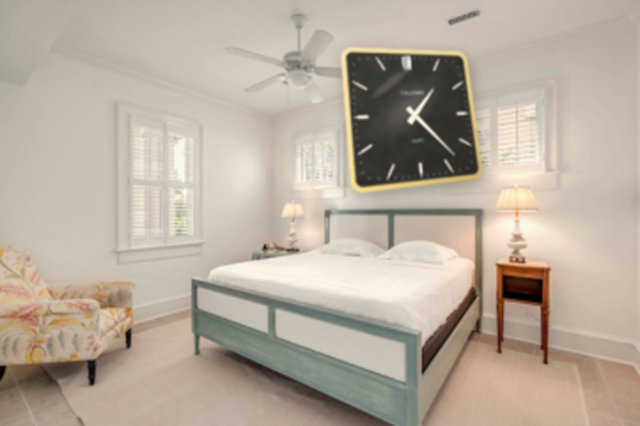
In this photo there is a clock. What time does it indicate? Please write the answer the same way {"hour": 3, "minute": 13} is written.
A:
{"hour": 1, "minute": 23}
